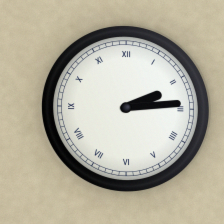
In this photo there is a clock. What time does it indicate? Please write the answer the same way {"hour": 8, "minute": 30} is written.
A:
{"hour": 2, "minute": 14}
